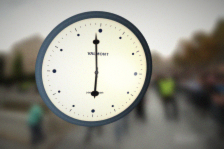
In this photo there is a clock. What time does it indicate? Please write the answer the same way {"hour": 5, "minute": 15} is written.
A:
{"hour": 5, "minute": 59}
